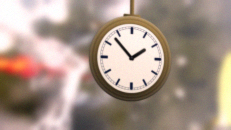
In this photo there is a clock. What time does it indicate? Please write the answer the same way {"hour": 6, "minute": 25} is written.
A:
{"hour": 1, "minute": 53}
